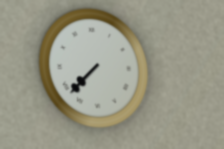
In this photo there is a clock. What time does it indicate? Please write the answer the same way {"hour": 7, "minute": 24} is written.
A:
{"hour": 7, "minute": 38}
